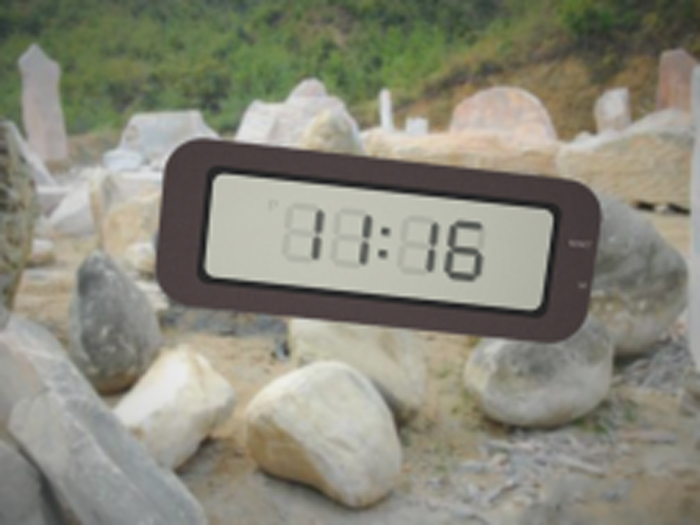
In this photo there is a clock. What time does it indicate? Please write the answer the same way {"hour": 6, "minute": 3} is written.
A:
{"hour": 11, "minute": 16}
